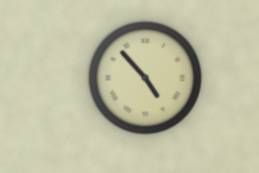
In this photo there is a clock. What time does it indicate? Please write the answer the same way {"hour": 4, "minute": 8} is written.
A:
{"hour": 4, "minute": 53}
